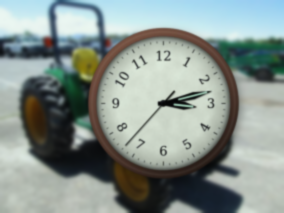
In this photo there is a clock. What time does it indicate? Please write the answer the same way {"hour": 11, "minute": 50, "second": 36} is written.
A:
{"hour": 3, "minute": 12, "second": 37}
